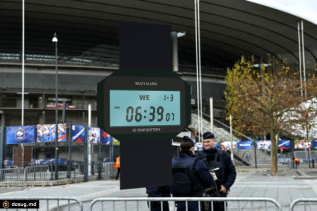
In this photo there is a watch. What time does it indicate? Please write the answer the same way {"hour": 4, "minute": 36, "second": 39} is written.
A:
{"hour": 6, "minute": 39, "second": 7}
